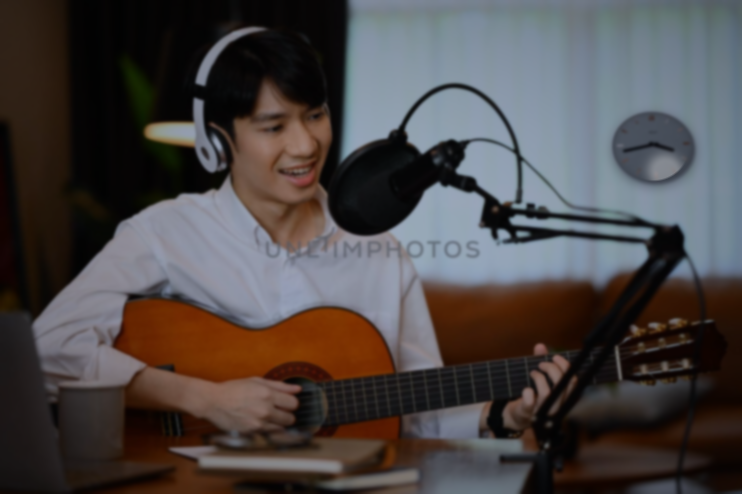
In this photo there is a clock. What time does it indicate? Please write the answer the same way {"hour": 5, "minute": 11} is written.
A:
{"hour": 3, "minute": 43}
